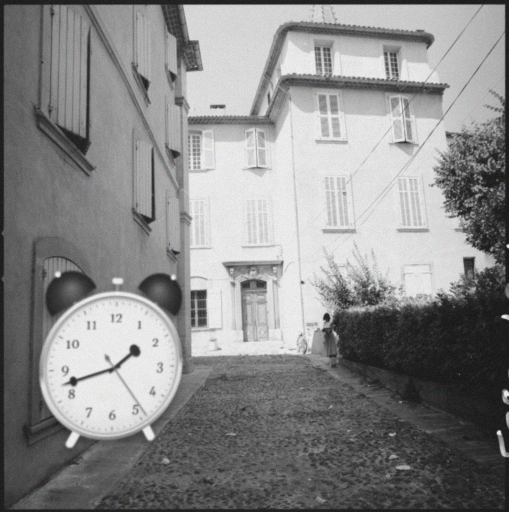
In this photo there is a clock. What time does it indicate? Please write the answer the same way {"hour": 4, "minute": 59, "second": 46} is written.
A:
{"hour": 1, "minute": 42, "second": 24}
